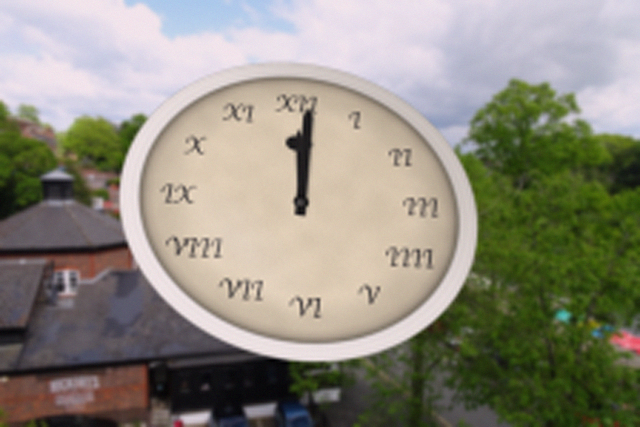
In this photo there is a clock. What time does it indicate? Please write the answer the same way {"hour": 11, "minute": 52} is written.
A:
{"hour": 12, "minute": 1}
